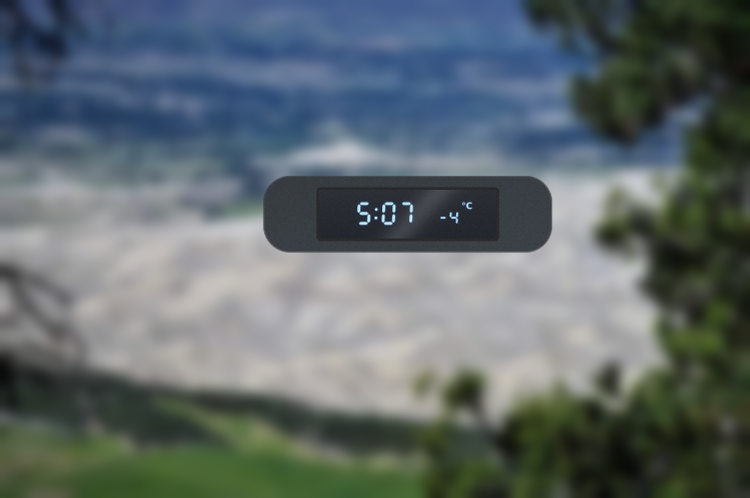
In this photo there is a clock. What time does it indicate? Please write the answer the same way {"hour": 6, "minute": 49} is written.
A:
{"hour": 5, "minute": 7}
